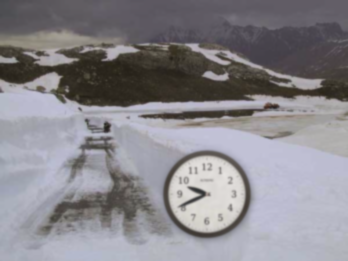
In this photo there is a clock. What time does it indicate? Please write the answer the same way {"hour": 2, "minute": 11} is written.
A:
{"hour": 9, "minute": 41}
